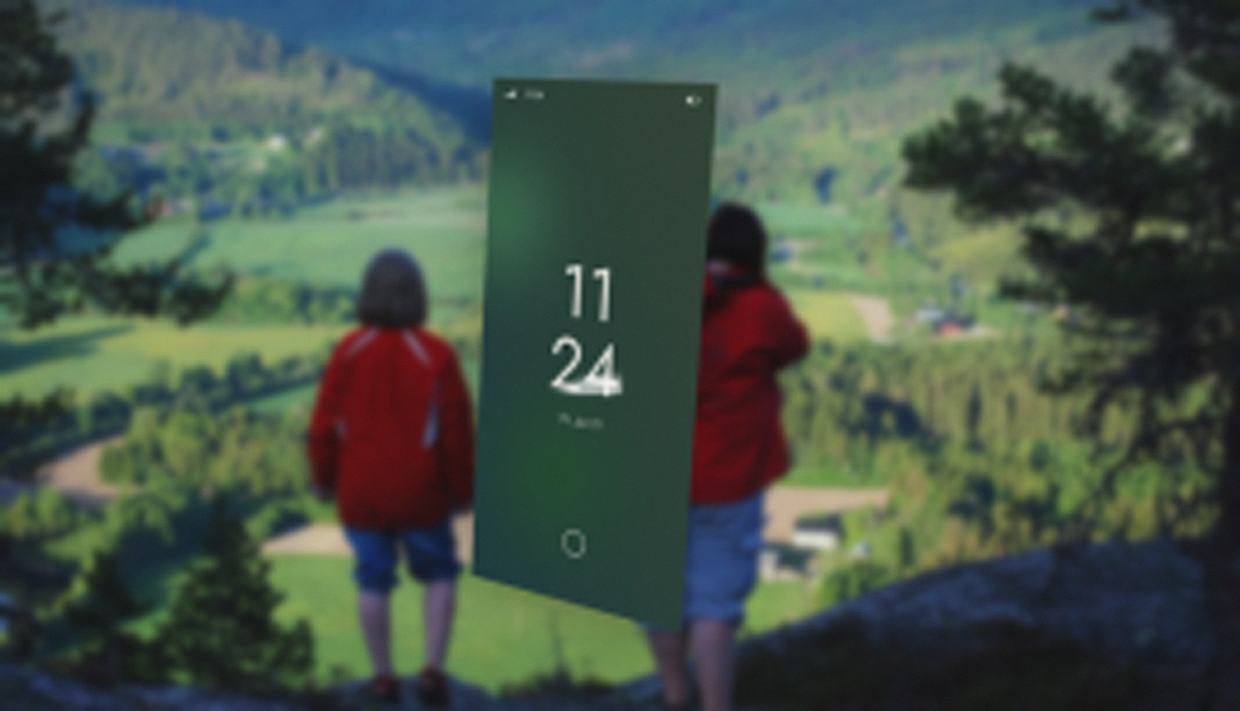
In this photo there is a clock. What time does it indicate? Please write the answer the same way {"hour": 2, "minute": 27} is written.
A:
{"hour": 11, "minute": 24}
